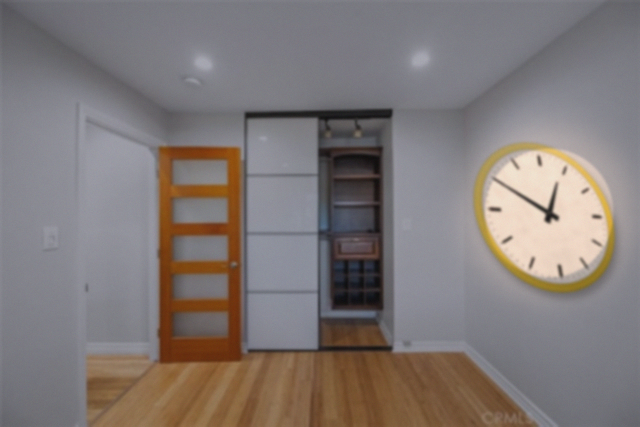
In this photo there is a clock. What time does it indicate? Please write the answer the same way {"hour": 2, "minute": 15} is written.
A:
{"hour": 12, "minute": 50}
